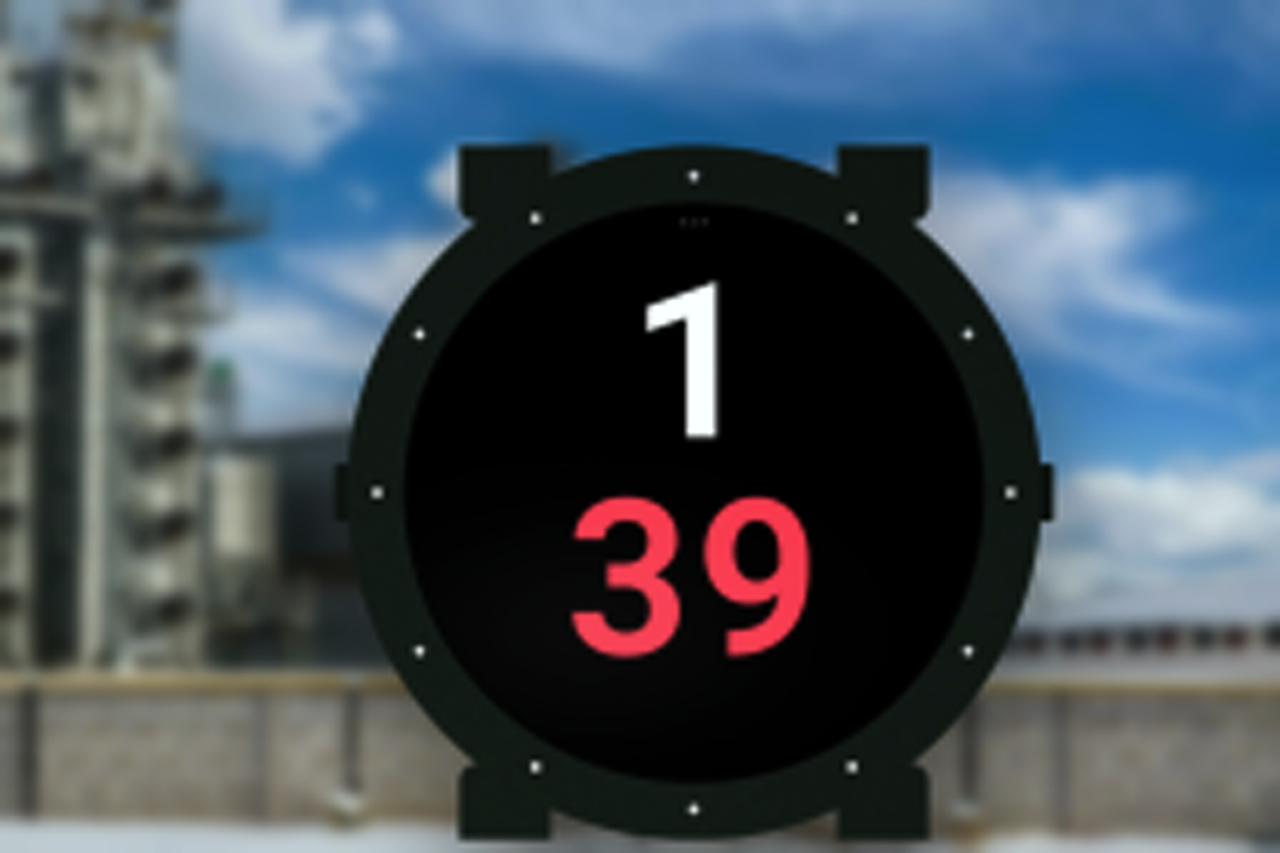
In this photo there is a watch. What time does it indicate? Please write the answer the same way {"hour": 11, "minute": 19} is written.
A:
{"hour": 1, "minute": 39}
